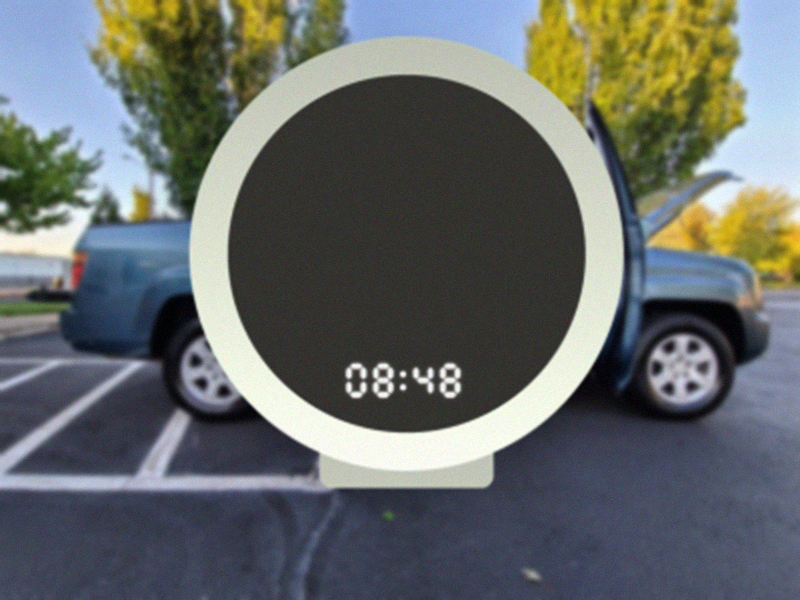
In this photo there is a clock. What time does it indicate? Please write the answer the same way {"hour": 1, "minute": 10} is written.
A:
{"hour": 8, "minute": 48}
